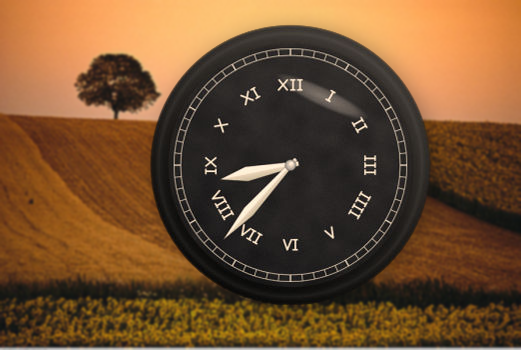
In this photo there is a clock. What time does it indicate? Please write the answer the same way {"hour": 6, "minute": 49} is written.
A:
{"hour": 8, "minute": 37}
